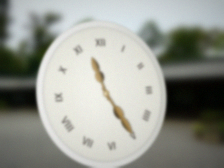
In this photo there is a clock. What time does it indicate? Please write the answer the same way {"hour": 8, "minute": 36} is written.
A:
{"hour": 11, "minute": 25}
